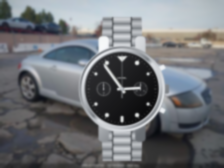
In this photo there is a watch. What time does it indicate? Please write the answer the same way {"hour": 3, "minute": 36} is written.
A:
{"hour": 2, "minute": 54}
